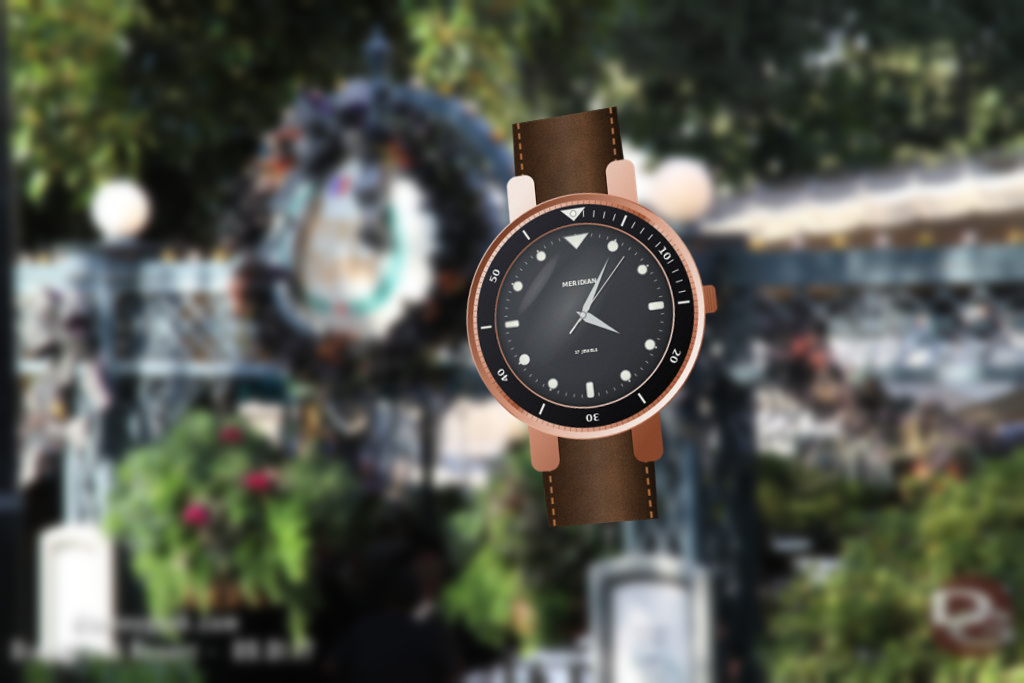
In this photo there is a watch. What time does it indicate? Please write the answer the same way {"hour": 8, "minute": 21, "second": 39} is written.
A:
{"hour": 4, "minute": 5, "second": 7}
